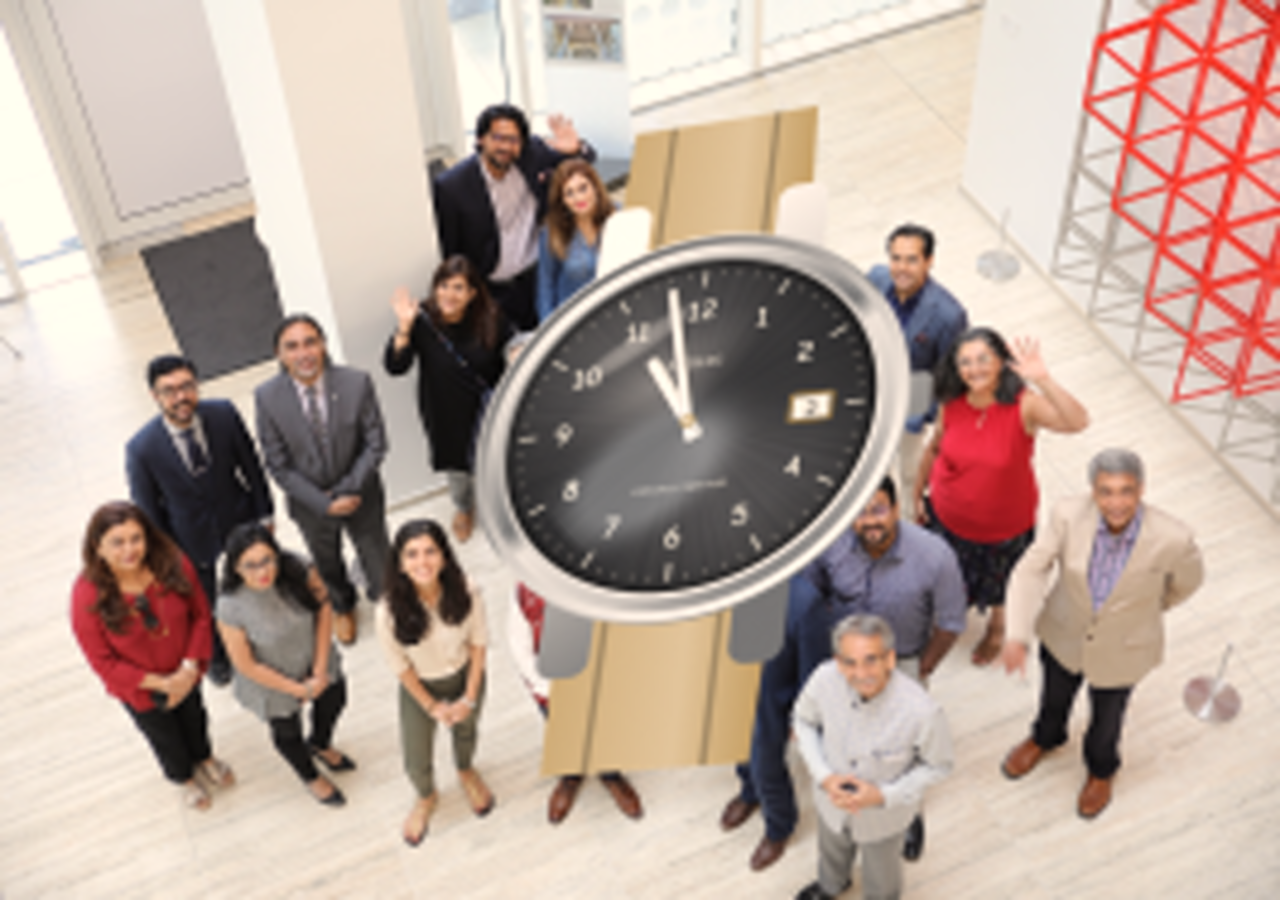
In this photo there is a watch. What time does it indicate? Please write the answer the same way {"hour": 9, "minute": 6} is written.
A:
{"hour": 10, "minute": 58}
